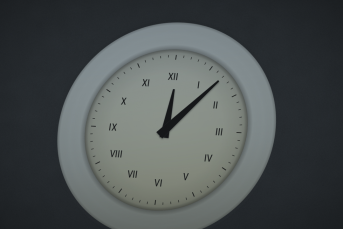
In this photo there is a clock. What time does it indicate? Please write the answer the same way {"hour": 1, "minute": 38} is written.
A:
{"hour": 12, "minute": 7}
